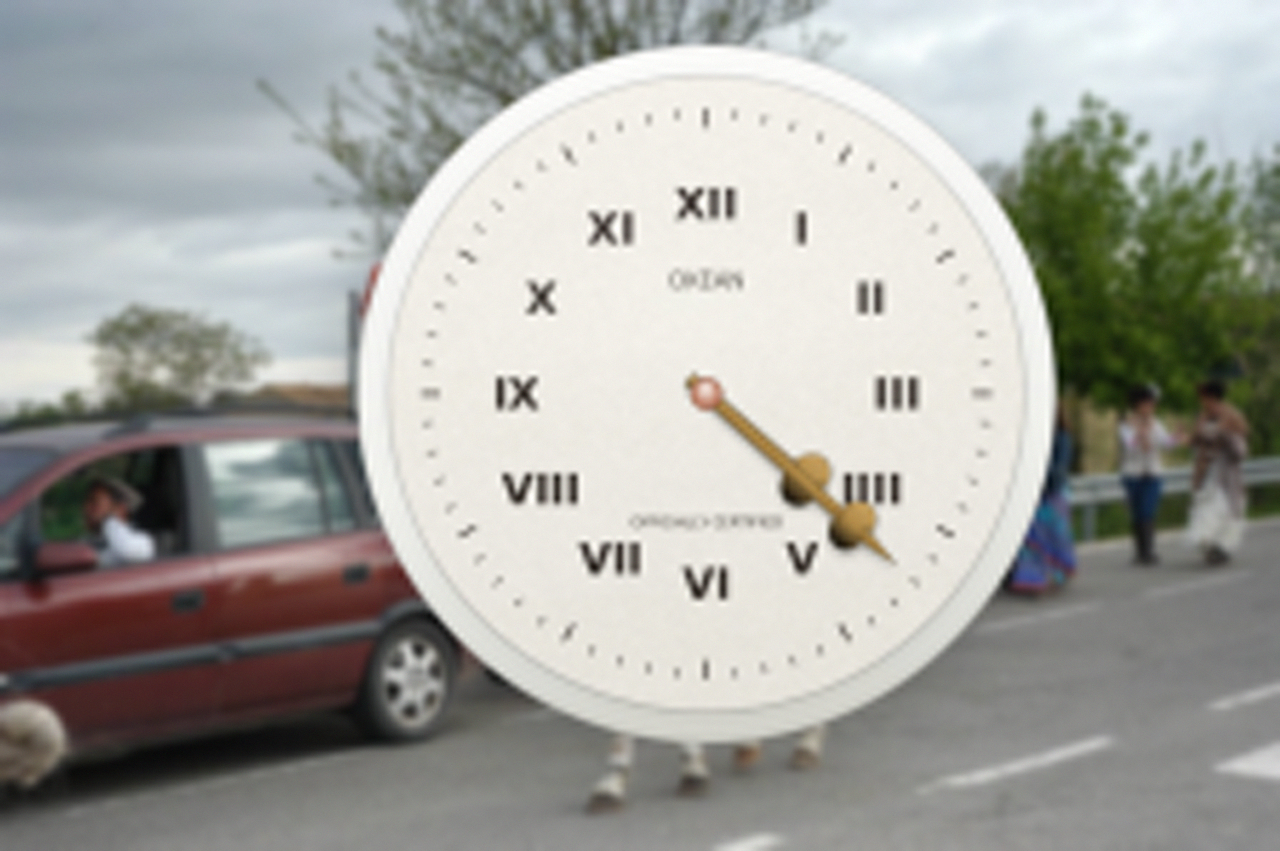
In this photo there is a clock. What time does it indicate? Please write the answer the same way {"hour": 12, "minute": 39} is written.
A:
{"hour": 4, "minute": 22}
